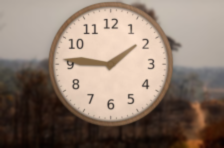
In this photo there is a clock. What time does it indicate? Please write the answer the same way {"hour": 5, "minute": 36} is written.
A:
{"hour": 1, "minute": 46}
